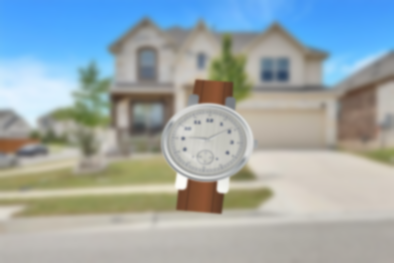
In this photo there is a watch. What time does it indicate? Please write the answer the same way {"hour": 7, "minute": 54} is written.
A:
{"hour": 9, "minute": 9}
